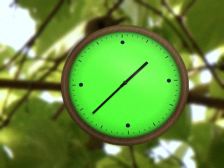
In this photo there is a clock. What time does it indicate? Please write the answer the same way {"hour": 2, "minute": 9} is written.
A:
{"hour": 1, "minute": 38}
